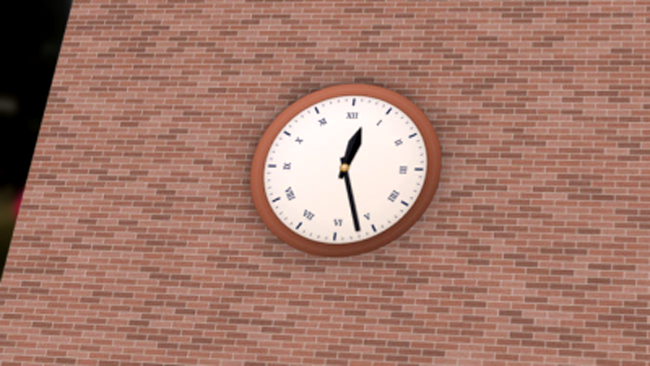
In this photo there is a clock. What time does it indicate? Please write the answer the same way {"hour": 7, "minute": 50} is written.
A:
{"hour": 12, "minute": 27}
